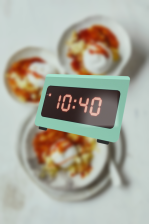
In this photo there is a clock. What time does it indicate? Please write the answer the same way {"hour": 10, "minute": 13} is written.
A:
{"hour": 10, "minute": 40}
